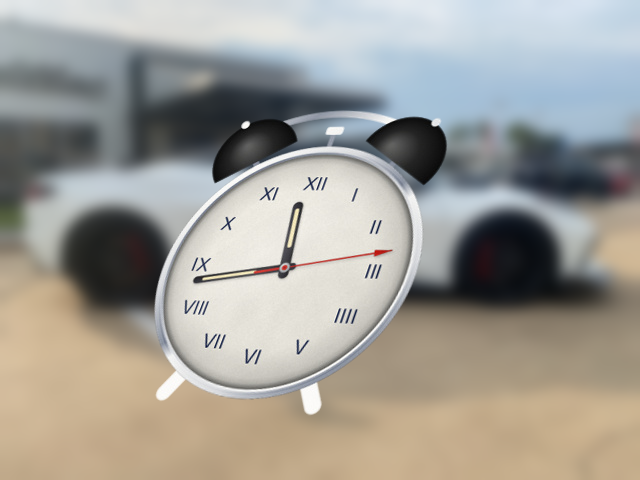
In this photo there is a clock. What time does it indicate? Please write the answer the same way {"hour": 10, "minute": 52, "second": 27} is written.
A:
{"hour": 11, "minute": 43, "second": 13}
